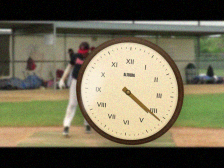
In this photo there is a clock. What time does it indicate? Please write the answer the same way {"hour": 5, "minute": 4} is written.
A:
{"hour": 4, "minute": 21}
